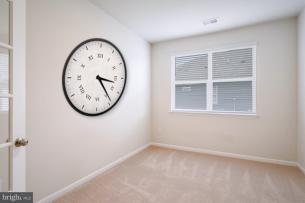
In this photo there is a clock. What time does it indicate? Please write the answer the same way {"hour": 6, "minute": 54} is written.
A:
{"hour": 3, "minute": 24}
